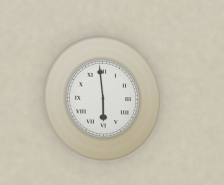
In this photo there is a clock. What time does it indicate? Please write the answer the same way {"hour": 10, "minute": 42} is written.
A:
{"hour": 5, "minute": 59}
